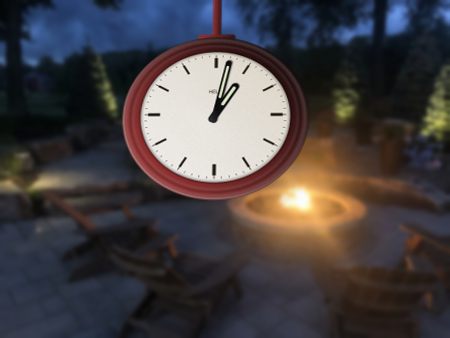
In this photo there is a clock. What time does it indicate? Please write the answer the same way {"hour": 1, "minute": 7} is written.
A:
{"hour": 1, "minute": 2}
